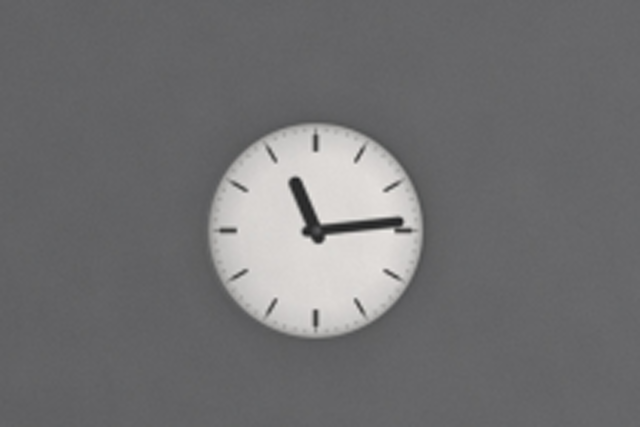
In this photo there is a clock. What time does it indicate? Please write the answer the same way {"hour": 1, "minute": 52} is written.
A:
{"hour": 11, "minute": 14}
